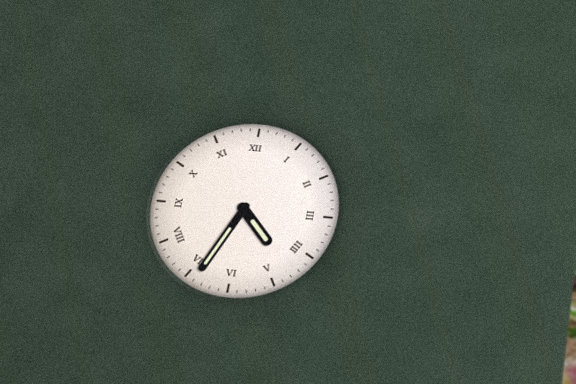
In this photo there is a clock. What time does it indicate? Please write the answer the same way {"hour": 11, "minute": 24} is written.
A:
{"hour": 4, "minute": 34}
